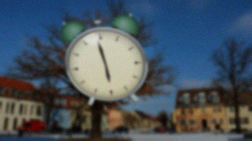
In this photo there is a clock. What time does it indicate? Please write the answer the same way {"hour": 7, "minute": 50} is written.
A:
{"hour": 5, "minute": 59}
